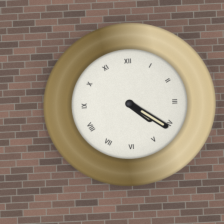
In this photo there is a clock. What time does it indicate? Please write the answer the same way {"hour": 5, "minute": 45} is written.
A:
{"hour": 4, "minute": 21}
